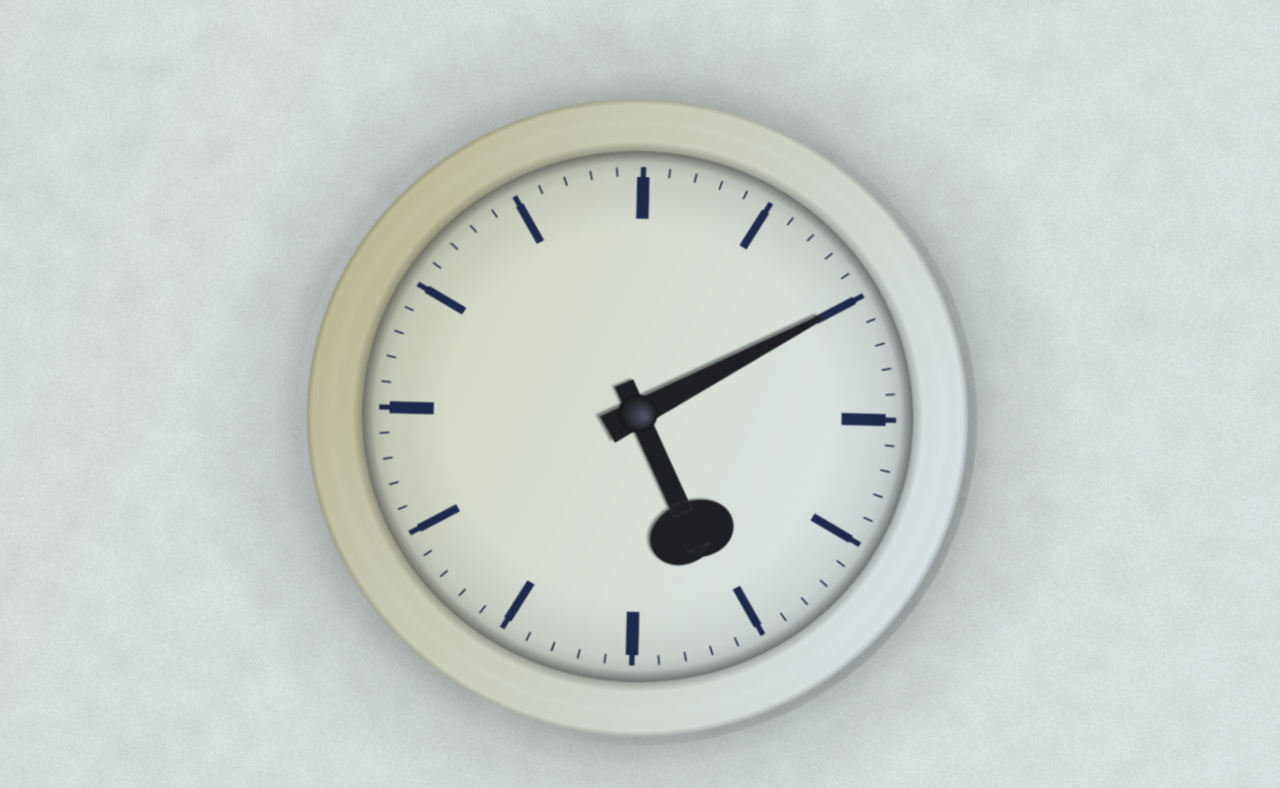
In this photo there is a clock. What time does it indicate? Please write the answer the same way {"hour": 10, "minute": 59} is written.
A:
{"hour": 5, "minute": 10}
